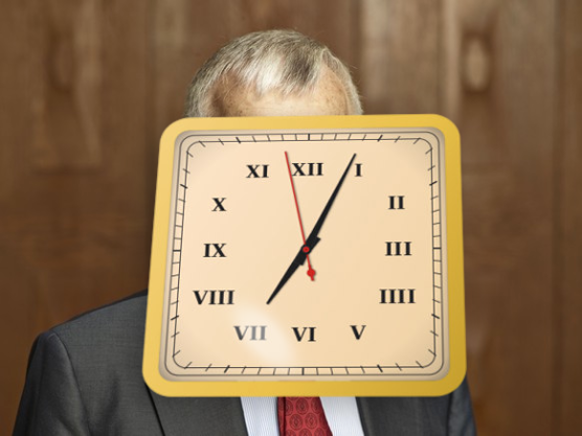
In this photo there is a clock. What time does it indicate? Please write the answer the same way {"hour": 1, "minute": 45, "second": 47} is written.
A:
{"hour": 7, "minute": 3, "second": 58}
